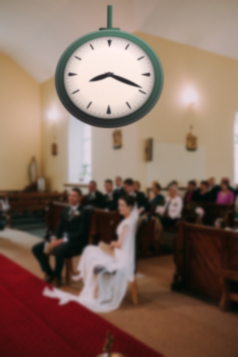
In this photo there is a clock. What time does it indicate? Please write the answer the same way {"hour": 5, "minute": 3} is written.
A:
{"hour": 8, "minute": 19}
